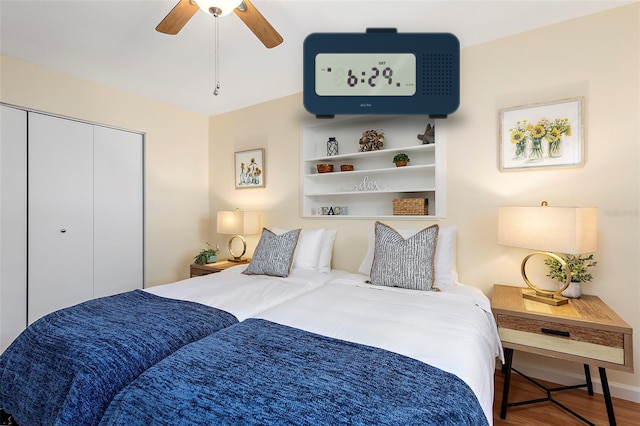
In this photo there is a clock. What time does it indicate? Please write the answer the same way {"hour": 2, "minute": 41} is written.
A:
{"hour": 6, "minute": 29}
